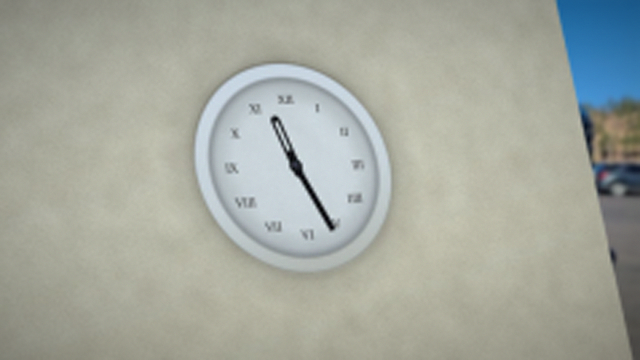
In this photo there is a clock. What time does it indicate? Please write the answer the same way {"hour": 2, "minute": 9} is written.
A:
{"hour": 11, "minute": 26}
